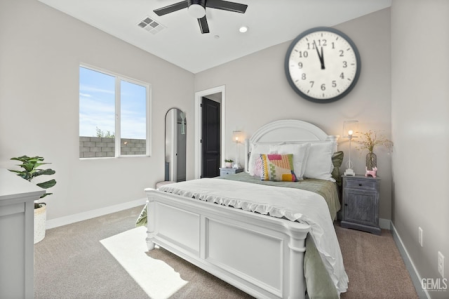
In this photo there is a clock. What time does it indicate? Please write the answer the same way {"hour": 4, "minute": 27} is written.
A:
{"hour": 11, "minute": 57}
